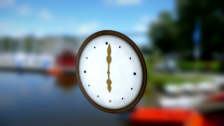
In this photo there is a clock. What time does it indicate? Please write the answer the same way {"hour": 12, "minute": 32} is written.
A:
{"hour": 6, "minute": 1}
